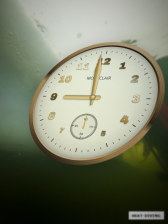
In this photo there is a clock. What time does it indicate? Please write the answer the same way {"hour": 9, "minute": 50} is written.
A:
{"hour": 8, "minute": 59}
